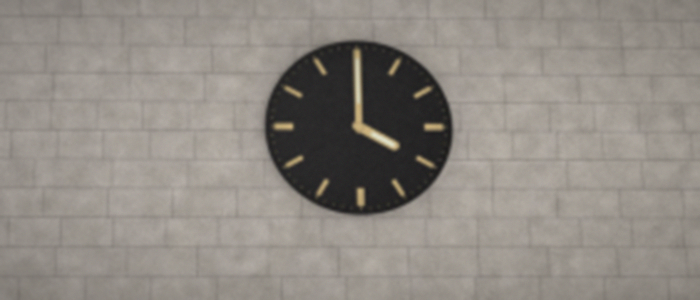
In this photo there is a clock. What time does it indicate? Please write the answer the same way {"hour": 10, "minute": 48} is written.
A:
{"hour": 4, "minute": 0}
